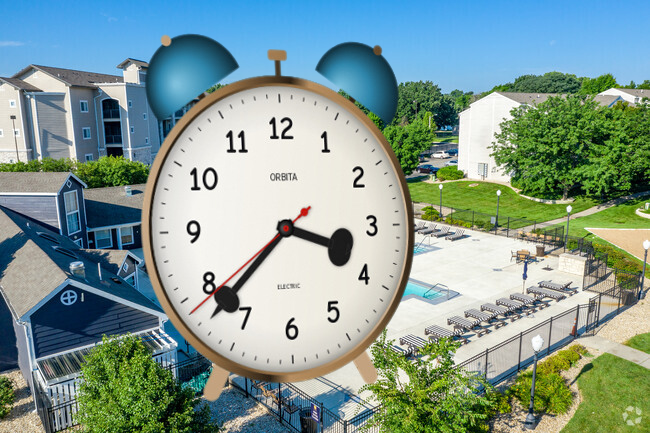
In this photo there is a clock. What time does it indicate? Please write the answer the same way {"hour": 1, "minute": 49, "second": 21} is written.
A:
{"hour": 3, "minute": 37, "second": 39}
